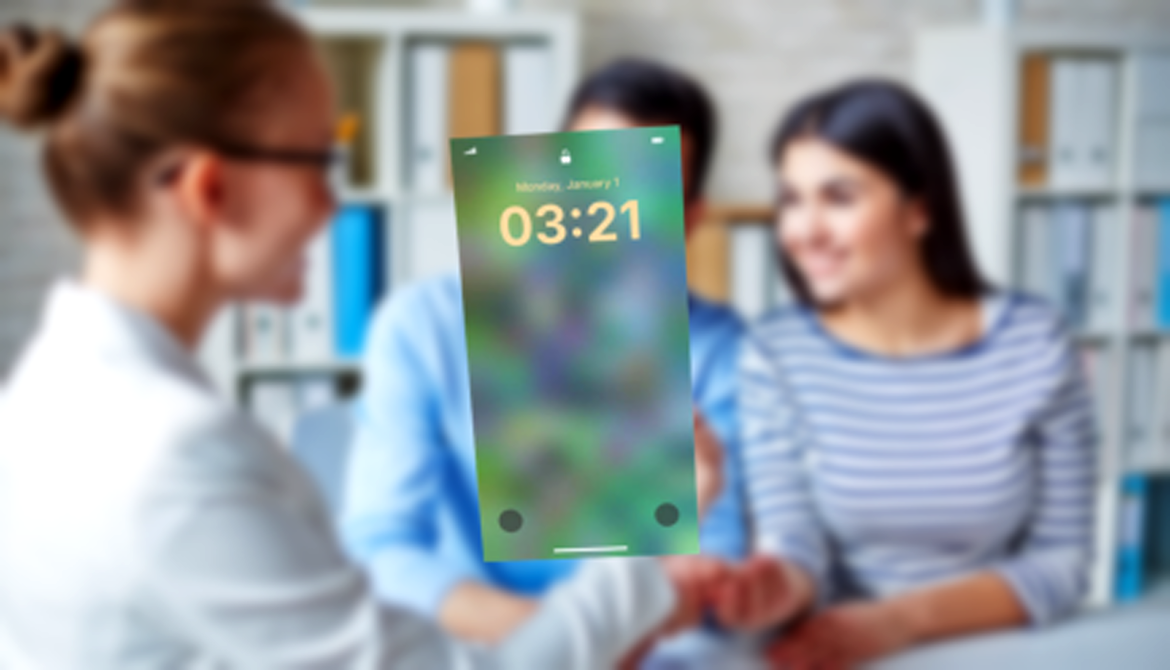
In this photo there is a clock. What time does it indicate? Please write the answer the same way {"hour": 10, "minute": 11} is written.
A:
{"hour": 3, "minute": 21}
